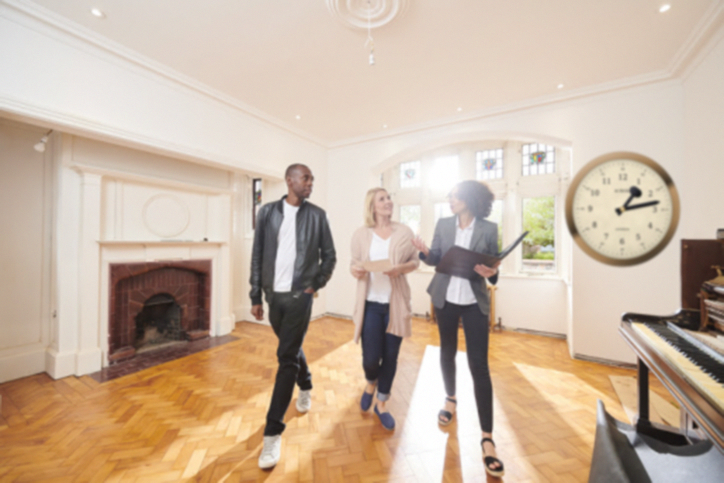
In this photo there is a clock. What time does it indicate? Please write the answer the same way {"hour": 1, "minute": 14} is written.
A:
{"hour": 1, "minute": 13}
